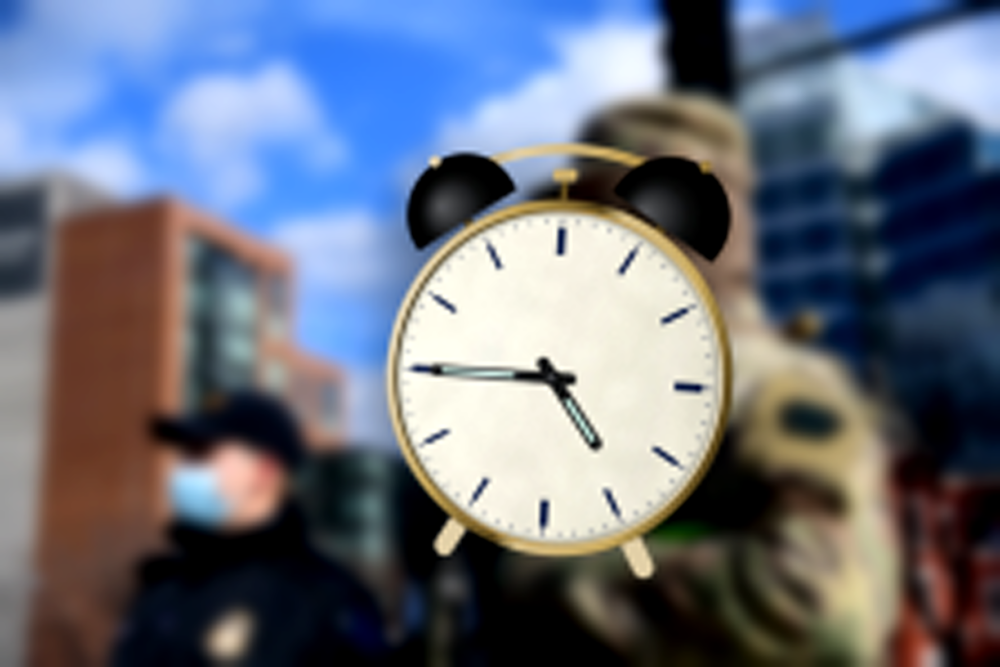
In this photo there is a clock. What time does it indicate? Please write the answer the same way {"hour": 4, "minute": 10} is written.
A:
{"hour": 4, "minute": 45}
